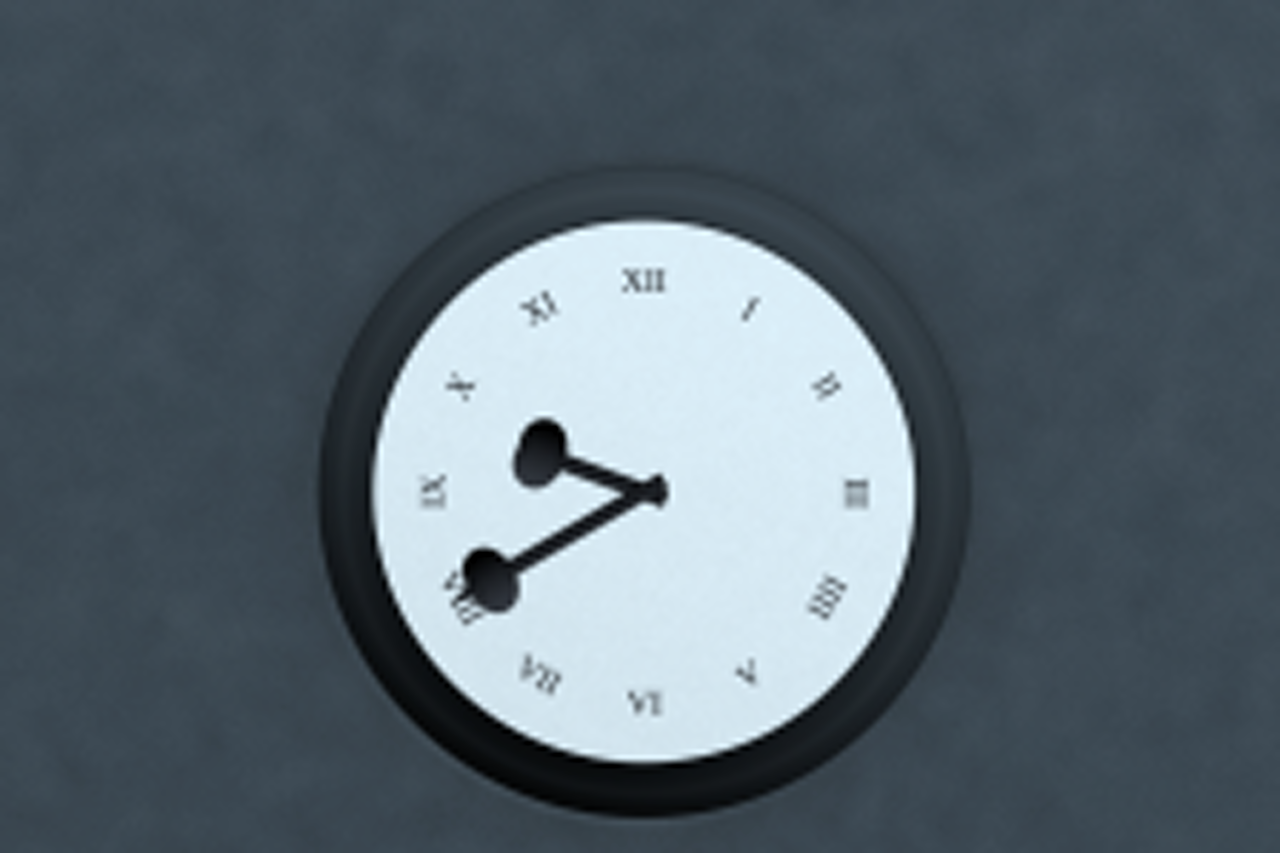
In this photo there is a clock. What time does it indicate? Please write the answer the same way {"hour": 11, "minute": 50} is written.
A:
{"hour": 9, "minute": 40}
